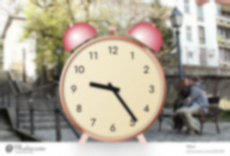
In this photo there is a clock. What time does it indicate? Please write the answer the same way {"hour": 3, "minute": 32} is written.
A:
{"hour": 9, "minute": 24}
